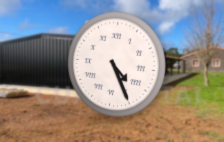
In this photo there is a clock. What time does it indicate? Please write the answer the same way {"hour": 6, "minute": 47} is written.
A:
{"hour": 4, "minute": 25}
